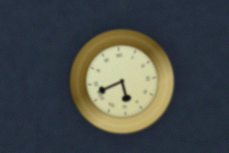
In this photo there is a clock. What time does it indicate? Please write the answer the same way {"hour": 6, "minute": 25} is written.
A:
{"hour": 5, "minute": 42}
